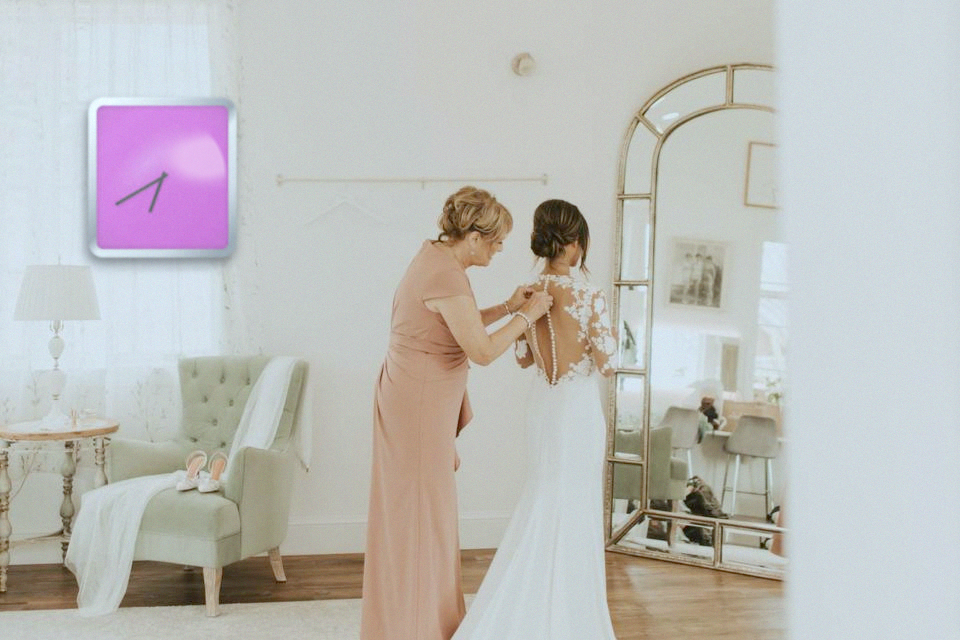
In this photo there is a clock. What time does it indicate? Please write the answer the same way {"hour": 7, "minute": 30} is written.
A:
{"hour": 6, "minute": 40}
